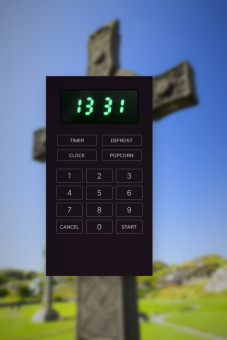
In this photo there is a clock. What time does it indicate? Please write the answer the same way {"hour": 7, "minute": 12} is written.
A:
{"hour": 13, "minute": 31}
